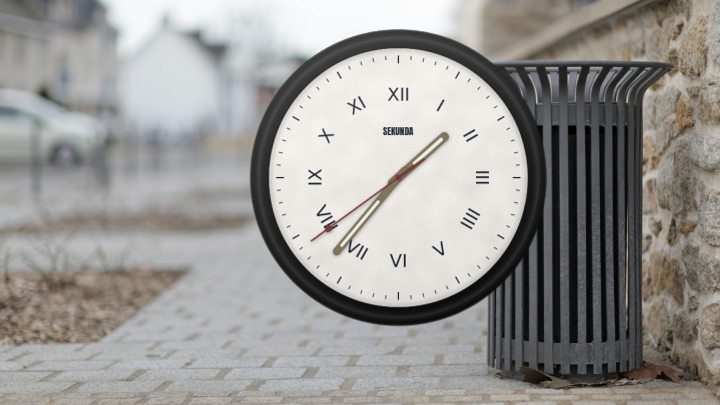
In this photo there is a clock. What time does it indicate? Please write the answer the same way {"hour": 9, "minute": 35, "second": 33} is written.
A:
{"hour": 1, "minute": 36, "second": 39}
